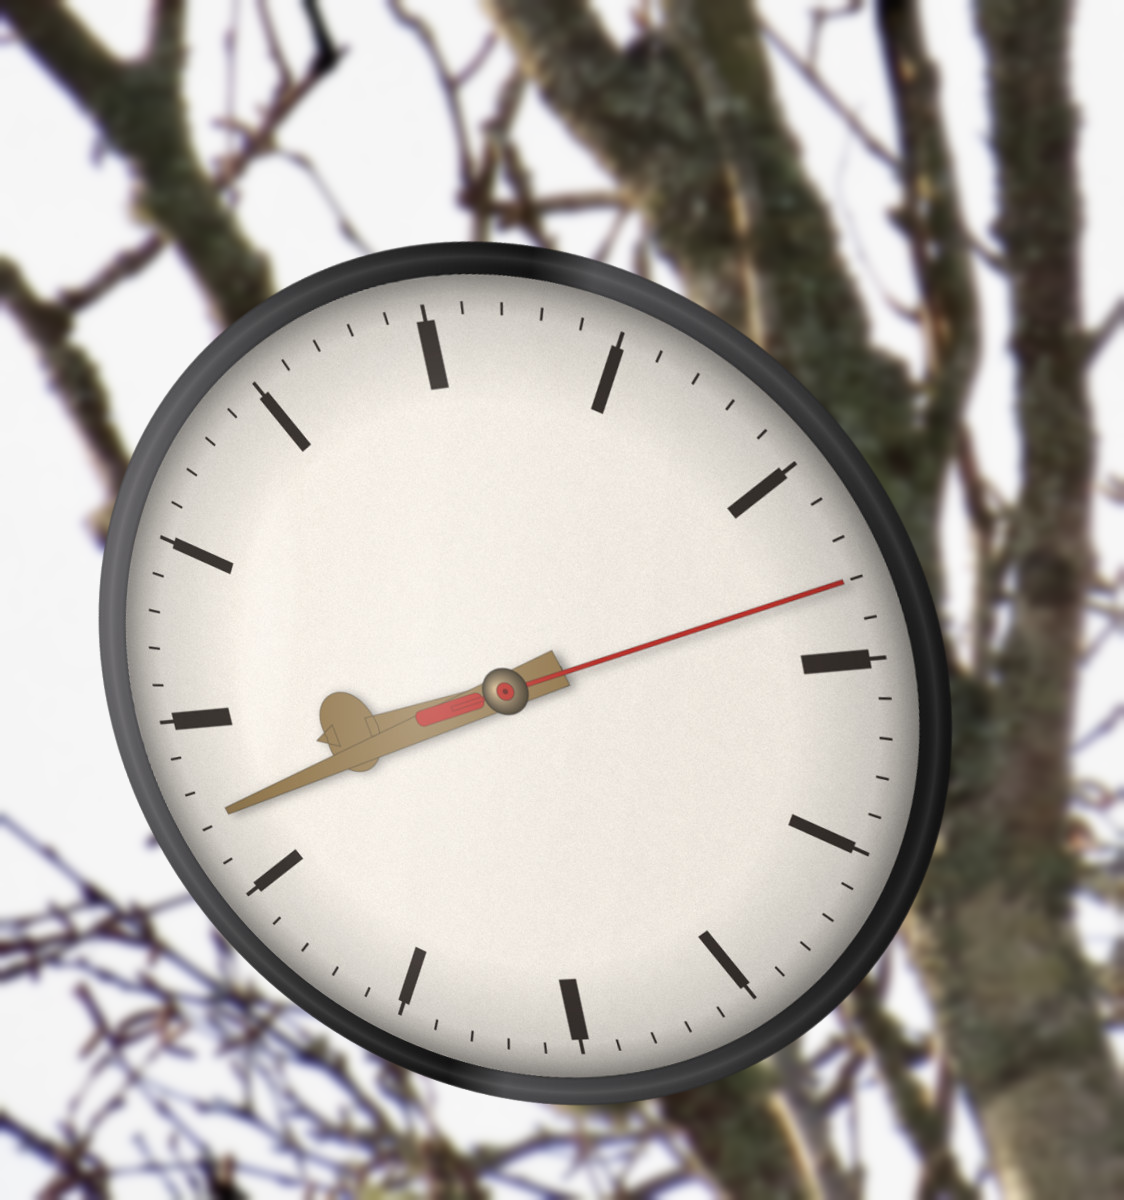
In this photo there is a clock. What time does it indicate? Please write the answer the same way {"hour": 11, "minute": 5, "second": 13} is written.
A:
{"hour": 8, "minute": 42, "second": 13}
